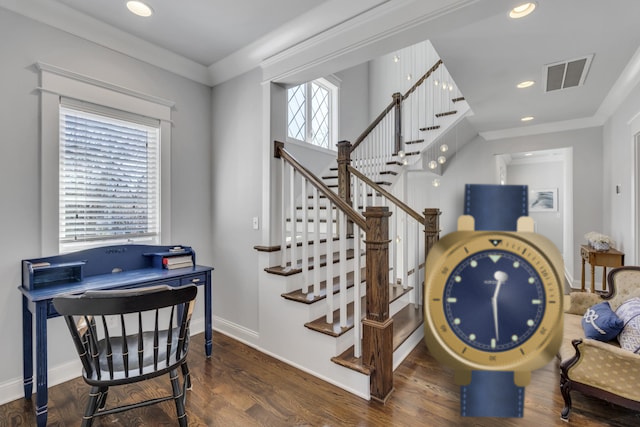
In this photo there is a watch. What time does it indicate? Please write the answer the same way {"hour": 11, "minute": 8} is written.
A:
{"hour": 12, "minute": 29}
